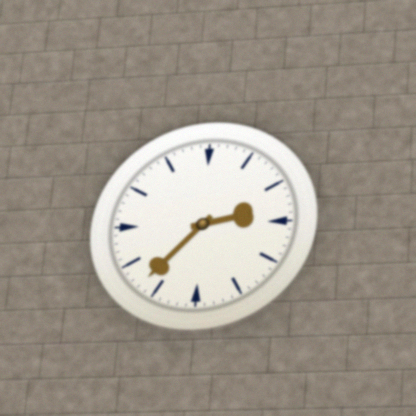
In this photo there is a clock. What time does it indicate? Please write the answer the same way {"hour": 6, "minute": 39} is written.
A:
{"hour": 2, "minute": 37}
